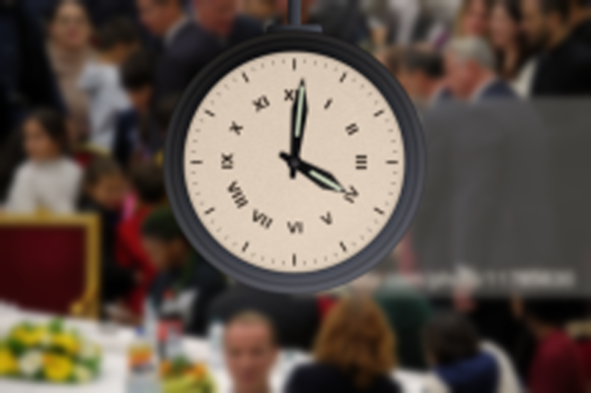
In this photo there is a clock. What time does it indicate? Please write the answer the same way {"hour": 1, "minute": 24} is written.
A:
{"hour": 4, "minute": 1}
